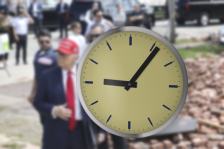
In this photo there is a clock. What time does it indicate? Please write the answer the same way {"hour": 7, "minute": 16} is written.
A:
{"hour": 9, "minute": 6}
